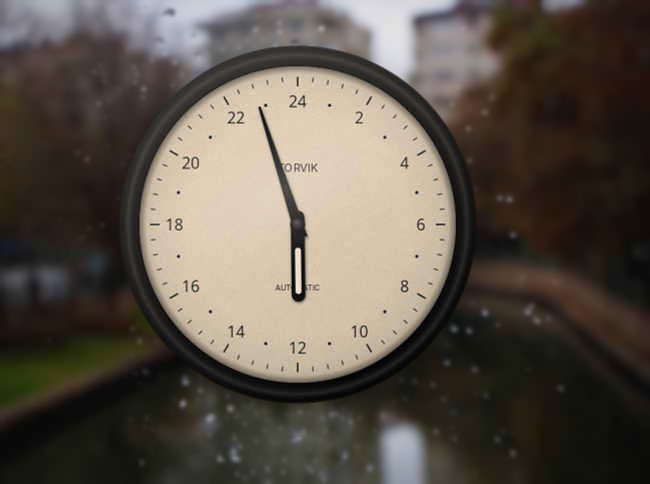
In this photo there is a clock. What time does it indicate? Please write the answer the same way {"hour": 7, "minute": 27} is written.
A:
{"hour": 11, "minute": 57}
